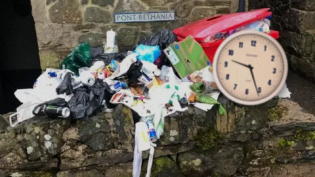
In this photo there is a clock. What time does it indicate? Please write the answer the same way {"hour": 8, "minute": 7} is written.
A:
{"hour": 9, "minute": 26}
